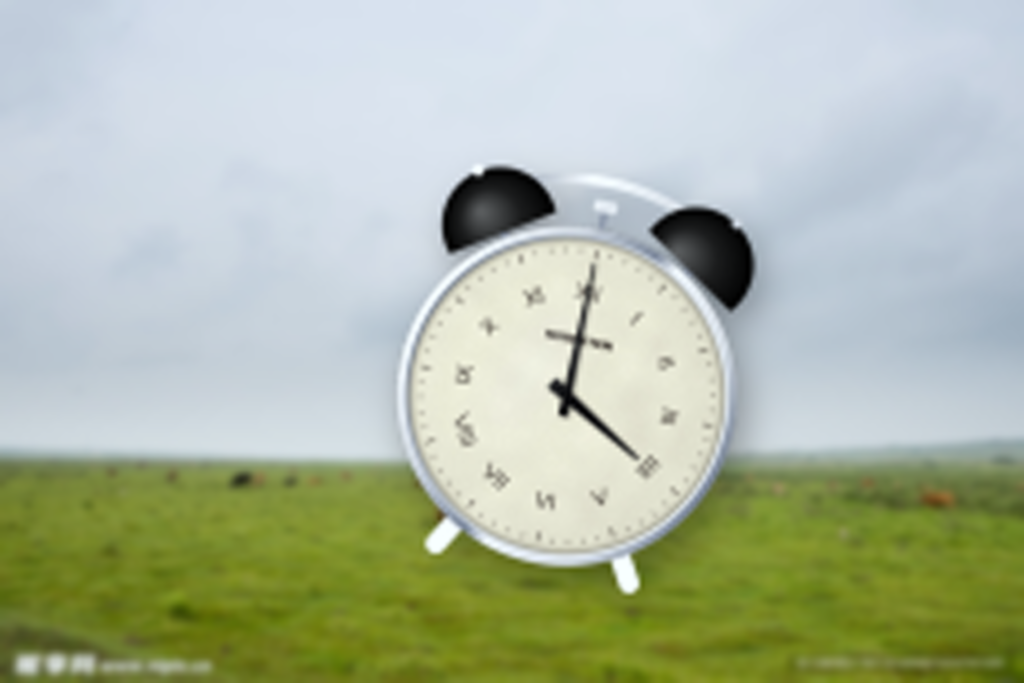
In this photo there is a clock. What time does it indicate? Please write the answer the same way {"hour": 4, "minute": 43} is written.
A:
{"hour": 4, "minute": 0}
